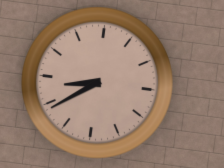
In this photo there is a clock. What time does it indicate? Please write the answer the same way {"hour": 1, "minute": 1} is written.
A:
{"hour": 8, "minute": 39}
